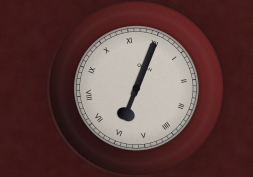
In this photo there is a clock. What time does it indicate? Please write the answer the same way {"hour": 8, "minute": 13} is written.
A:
{"hour": 6, "minute": 0}
